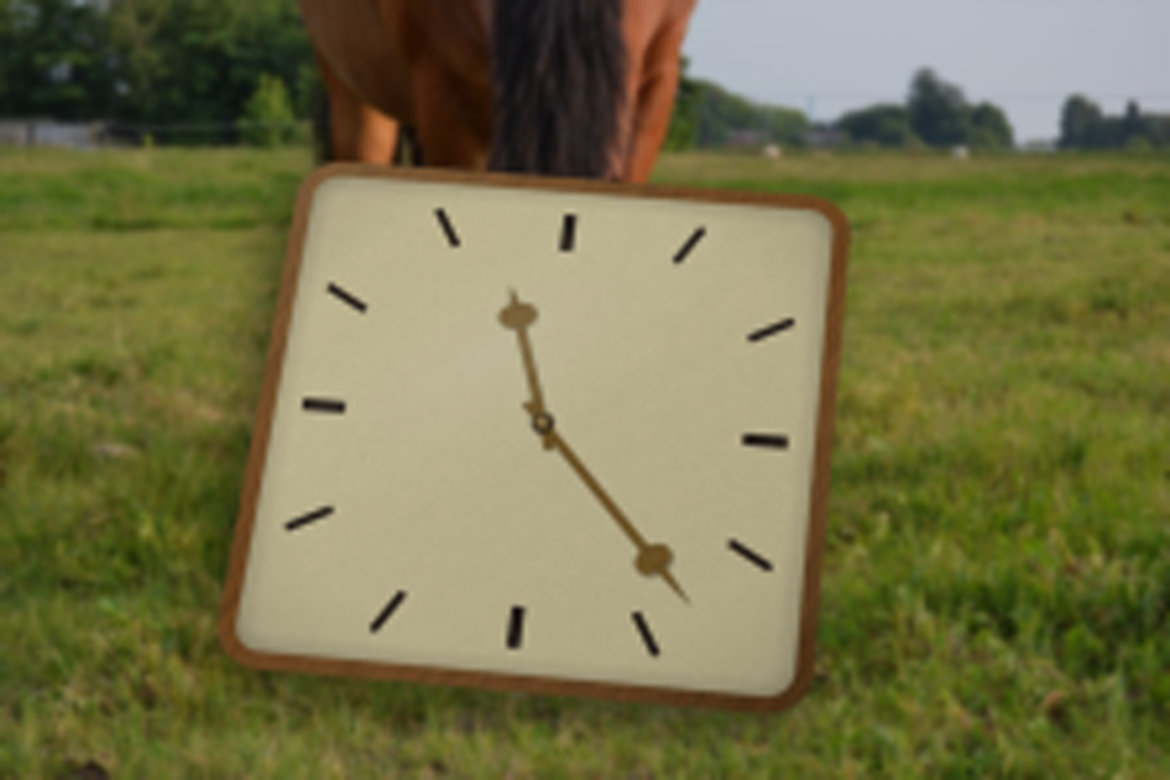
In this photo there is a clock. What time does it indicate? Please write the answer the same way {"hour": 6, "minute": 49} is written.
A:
{"hour": 11, "minute": 23}
